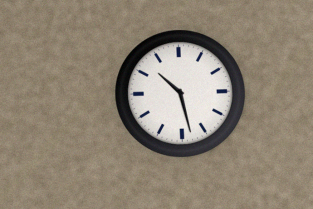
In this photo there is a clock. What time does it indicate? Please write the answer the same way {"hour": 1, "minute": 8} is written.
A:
{"hour": 10, "minute": 28}
